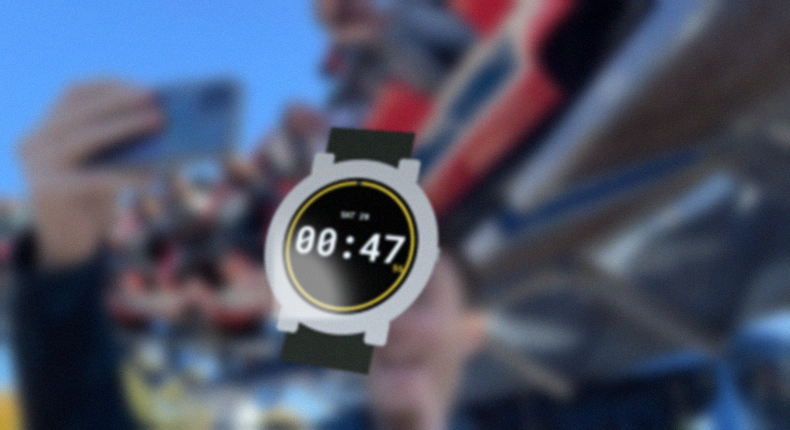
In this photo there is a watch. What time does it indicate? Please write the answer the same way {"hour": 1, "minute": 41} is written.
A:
{"hour": 0, "minute": 47}
